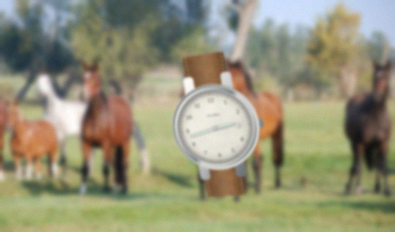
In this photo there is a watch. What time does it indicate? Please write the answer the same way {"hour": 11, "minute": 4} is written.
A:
{"hour": 2, "minute": 43}
